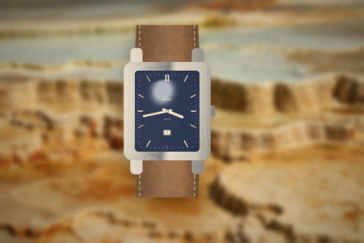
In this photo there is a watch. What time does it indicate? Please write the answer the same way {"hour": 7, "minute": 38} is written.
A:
{"hour": 3, "minute": 43}
